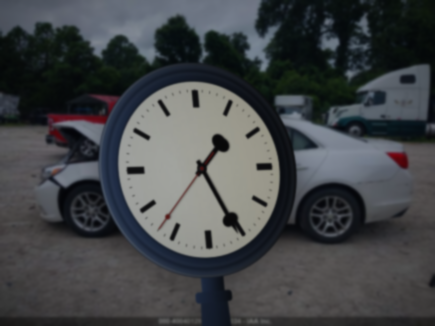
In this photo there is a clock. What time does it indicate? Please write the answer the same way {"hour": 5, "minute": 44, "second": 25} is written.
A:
{"hour": 1, "minute": 25, "second": 37}
